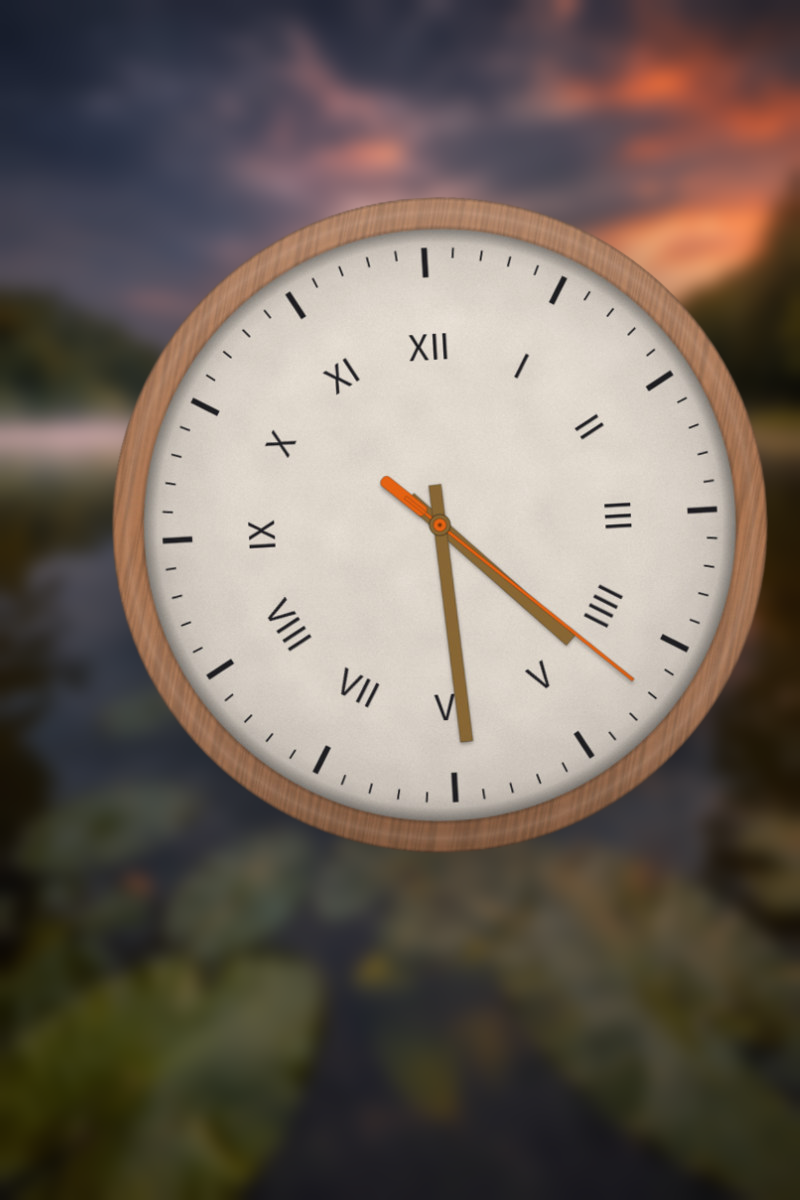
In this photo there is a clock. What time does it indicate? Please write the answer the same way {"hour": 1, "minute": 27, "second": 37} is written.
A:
{"hour": 4, "minute": 29, "second": 22}
